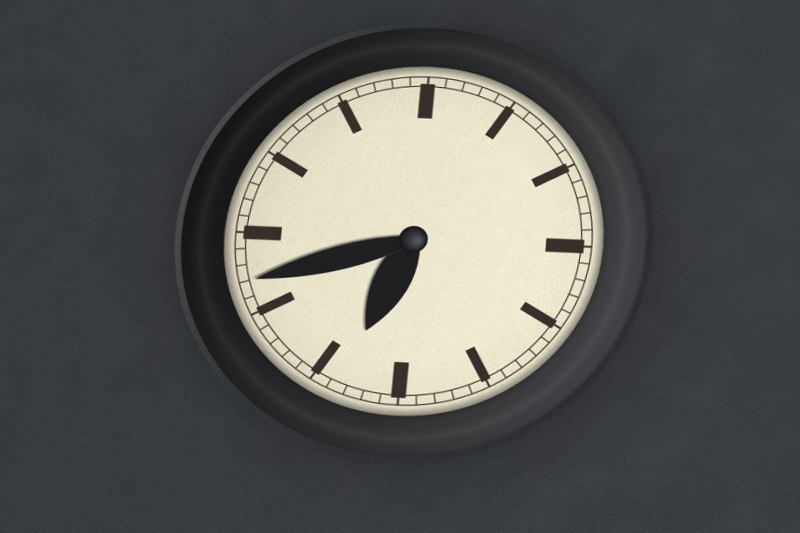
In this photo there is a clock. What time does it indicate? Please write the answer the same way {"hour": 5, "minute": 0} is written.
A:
{"hour": 6, "minute": 42}
